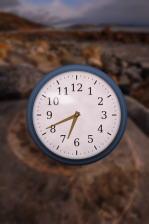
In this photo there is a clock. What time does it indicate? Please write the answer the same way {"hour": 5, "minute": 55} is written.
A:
{"hour": 6, "minute": 41}
